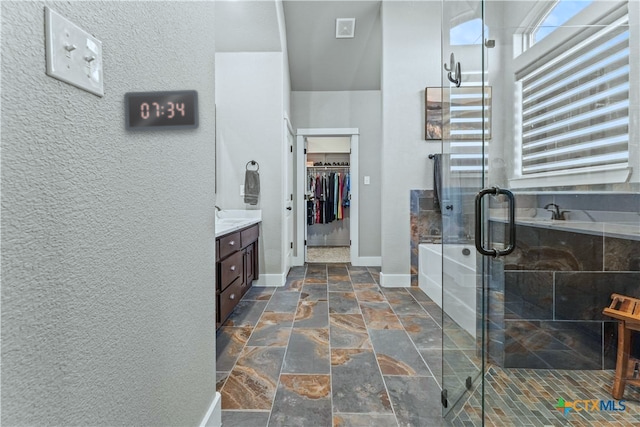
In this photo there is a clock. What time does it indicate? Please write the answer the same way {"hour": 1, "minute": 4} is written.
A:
{"hour": 7, "minute": 34}
